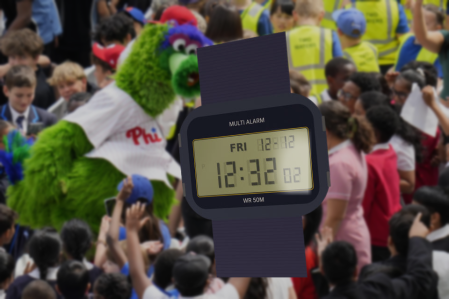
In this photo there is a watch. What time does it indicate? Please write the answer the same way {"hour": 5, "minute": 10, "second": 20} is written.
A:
{"hour": 12, "minute": 32, "second": 2}
